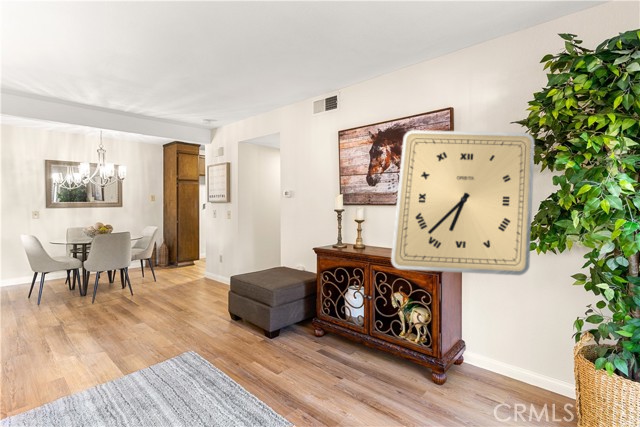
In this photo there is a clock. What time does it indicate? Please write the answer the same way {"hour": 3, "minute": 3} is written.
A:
{"hour": 6, "minute": 37}
